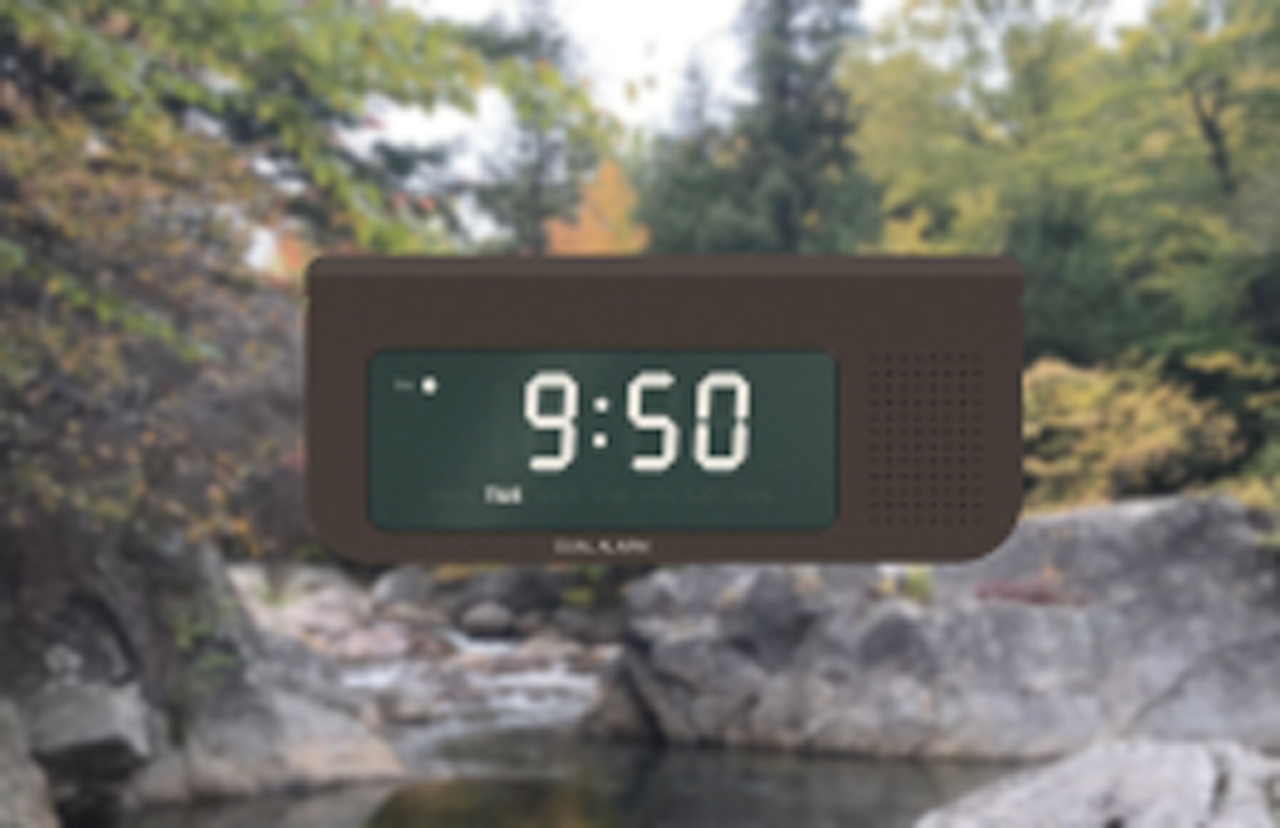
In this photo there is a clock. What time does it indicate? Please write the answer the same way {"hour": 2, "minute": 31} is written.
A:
{"hour": 9, "minute": 50}
